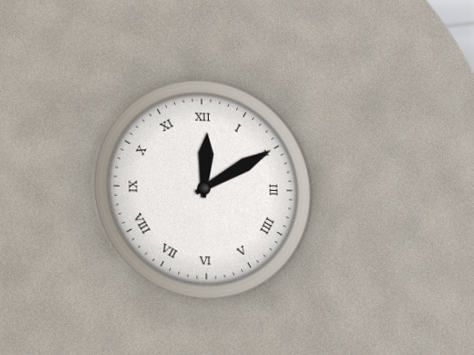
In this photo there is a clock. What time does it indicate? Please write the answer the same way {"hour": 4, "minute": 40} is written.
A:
{"hour": 12, "minute": 10}
